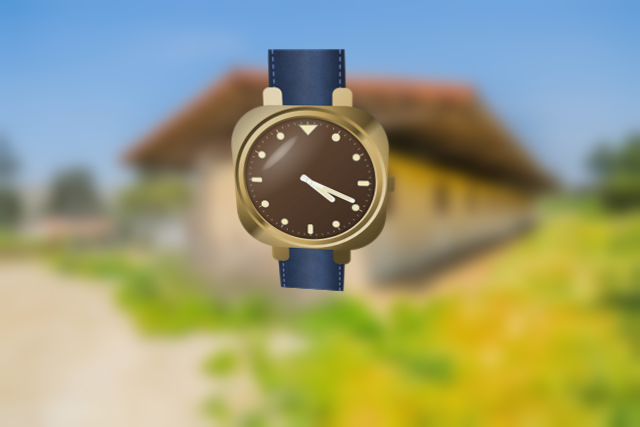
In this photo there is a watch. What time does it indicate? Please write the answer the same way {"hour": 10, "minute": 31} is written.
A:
{"hour": 4, "minute": 19}
